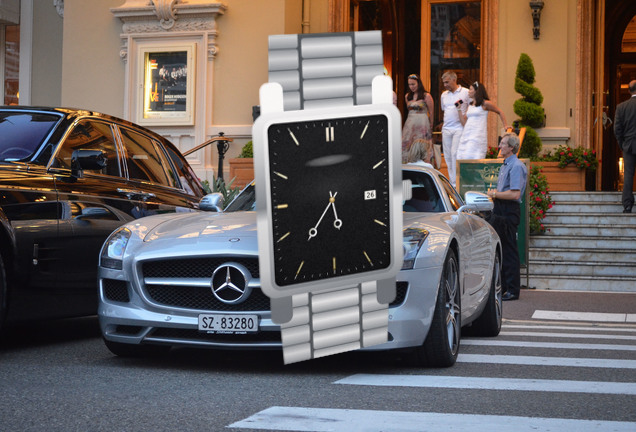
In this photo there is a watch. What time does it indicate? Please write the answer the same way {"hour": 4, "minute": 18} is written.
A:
{"hour": 5, "minute": 36}
